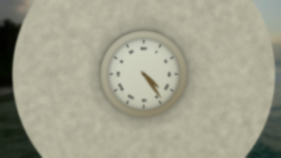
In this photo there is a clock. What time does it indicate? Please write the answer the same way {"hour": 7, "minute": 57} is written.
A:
{"hour": 4, "minute": 24}
